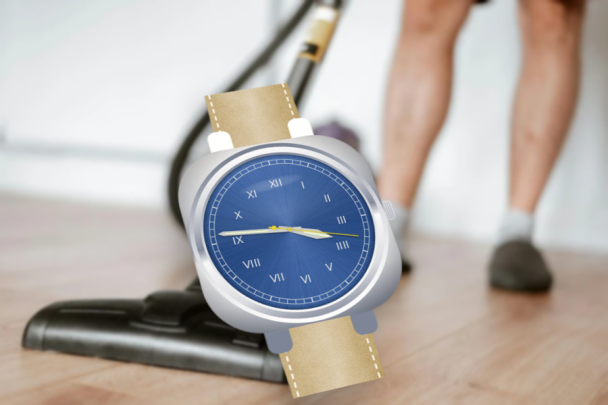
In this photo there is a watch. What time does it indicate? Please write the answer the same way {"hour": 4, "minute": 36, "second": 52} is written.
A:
{"hour": 3, "minute": 46, "second": 18}
